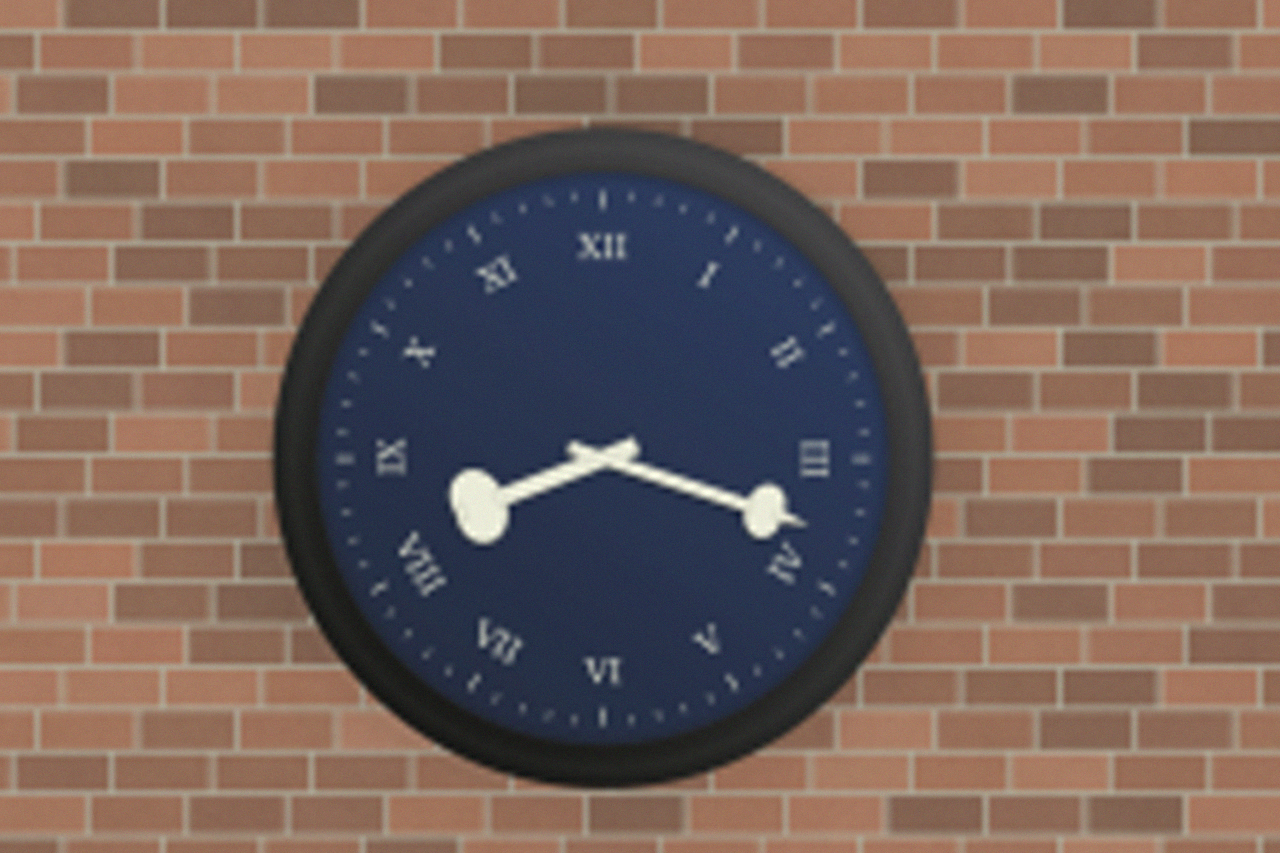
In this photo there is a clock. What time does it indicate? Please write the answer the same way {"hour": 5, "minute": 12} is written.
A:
{"hour": 8, "minute": 18}
